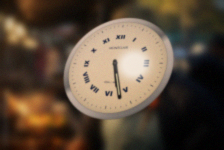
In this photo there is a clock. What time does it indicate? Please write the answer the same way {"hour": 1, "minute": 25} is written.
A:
{"hour": 5, "minute": 27}
